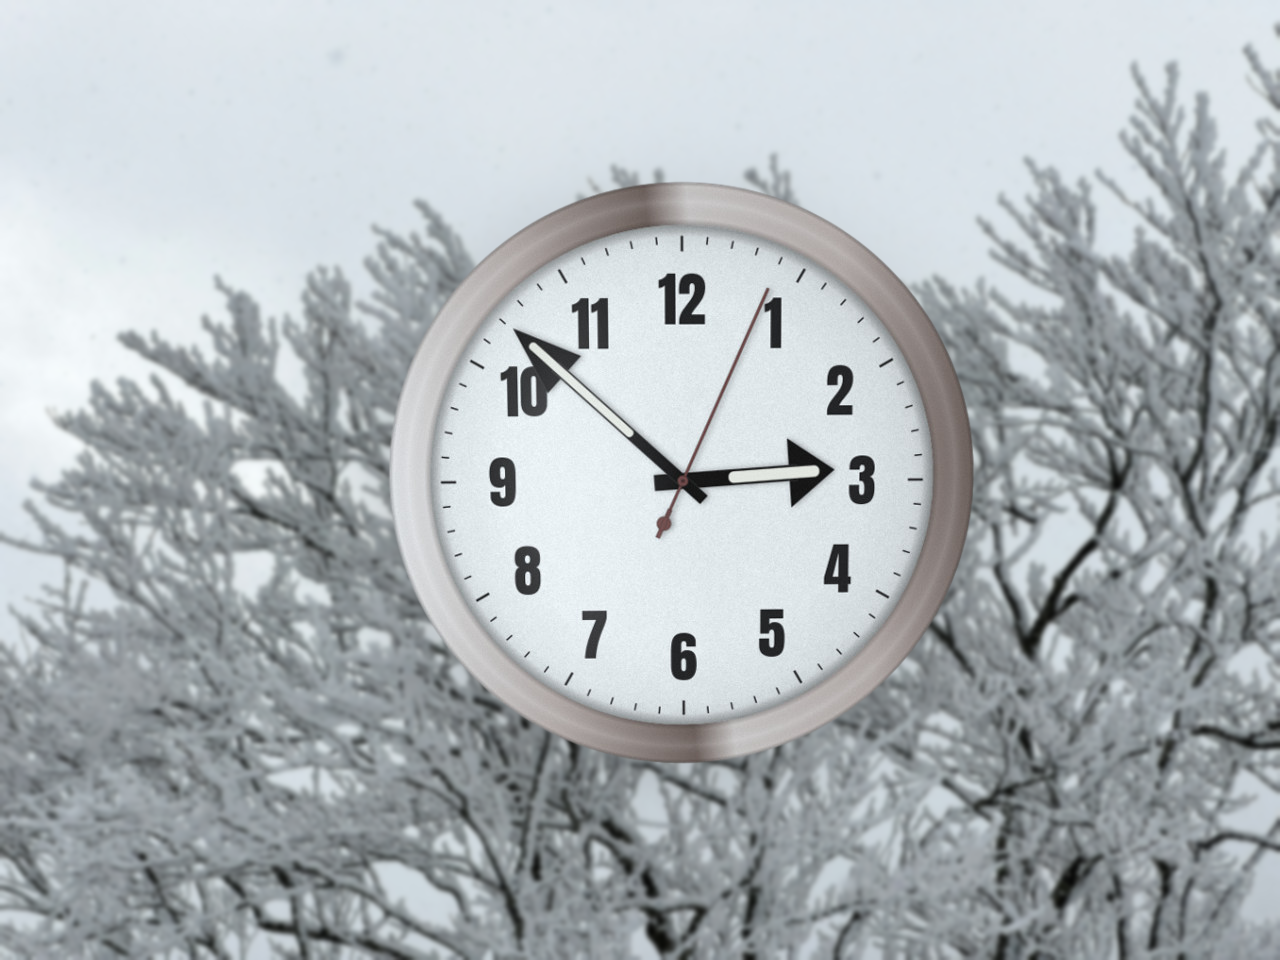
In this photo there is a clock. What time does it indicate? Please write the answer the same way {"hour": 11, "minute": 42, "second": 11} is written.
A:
{"hour": 2, "minute": 52, "second": 4}
